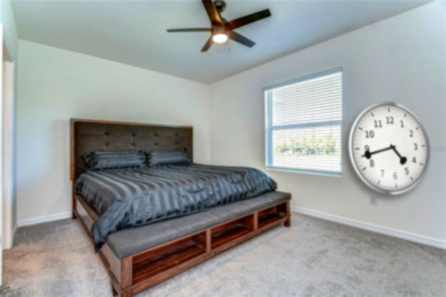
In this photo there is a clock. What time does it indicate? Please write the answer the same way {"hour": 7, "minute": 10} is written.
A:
{"hour": 4, "minute": 43}
